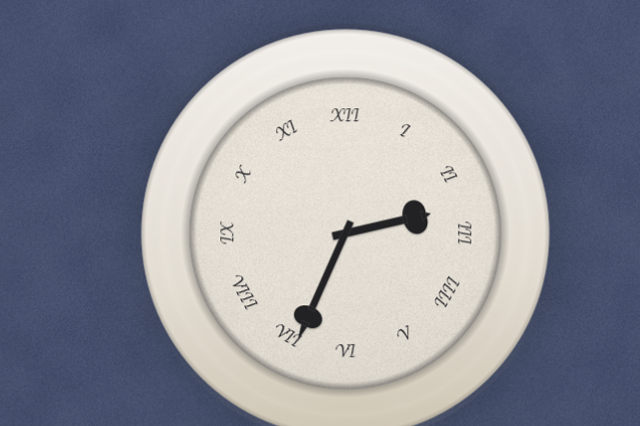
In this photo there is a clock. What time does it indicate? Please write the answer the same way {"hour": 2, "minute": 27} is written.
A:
{"hour": 2, "minute": 34}
